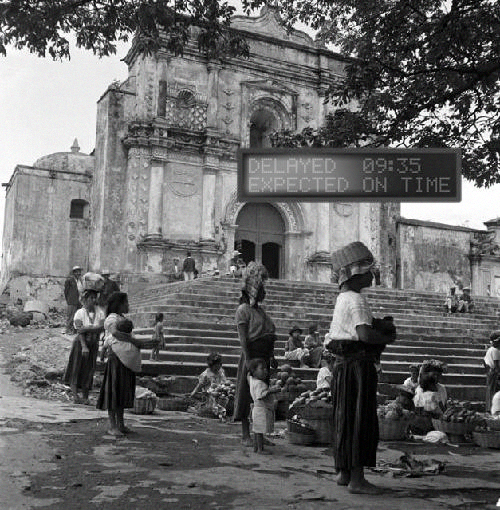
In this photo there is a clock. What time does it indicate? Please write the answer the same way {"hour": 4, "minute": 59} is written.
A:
{"hour": 9, "minute": 35}
